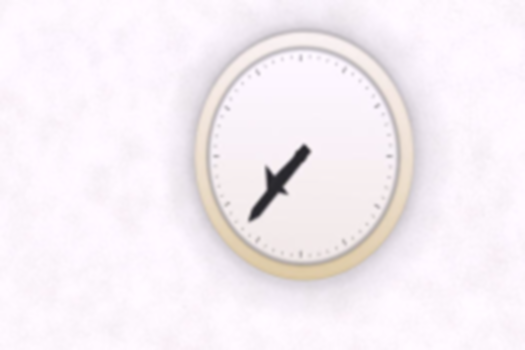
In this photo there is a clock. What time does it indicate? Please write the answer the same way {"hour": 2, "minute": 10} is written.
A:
{"hour": 7, "minute": 37}
